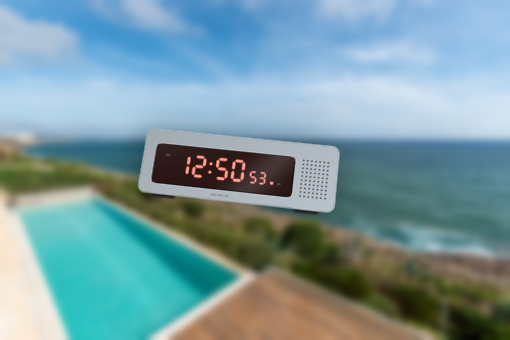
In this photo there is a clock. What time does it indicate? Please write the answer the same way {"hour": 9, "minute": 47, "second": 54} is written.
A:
{"hour": 12, "minute": 50, "second": 53}
